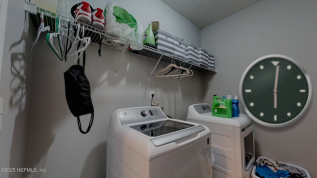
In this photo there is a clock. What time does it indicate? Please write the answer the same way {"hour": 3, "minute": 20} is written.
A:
{"hour": 6, "minute": 1}
